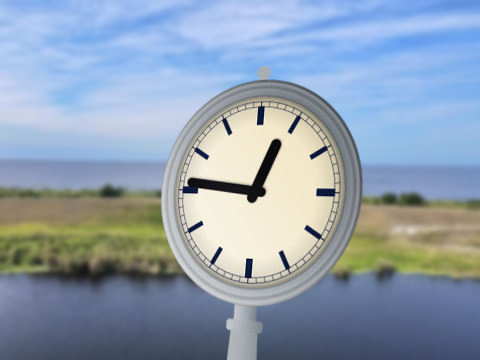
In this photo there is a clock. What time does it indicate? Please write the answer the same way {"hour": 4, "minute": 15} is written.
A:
{"hour": 12, "minute": 46}
